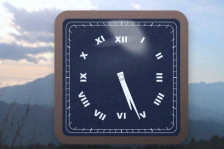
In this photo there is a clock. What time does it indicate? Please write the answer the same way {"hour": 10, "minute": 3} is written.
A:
{"hour": 5, "minute": 26}
